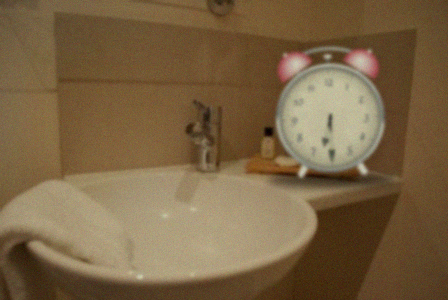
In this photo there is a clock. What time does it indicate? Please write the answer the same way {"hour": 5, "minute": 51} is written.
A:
{"hour": 6, "minute": 30}
